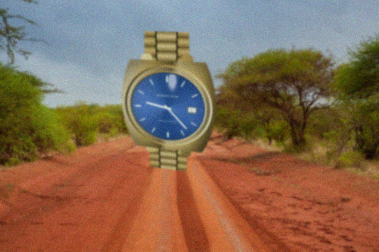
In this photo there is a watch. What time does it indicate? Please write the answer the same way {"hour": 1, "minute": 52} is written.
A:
{"hour": 9, "minute": 23}
